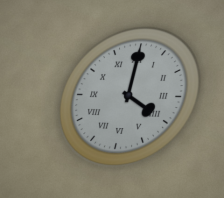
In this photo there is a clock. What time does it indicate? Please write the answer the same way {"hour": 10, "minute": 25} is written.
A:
{"hour": 4, "minute": 0}
